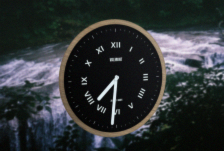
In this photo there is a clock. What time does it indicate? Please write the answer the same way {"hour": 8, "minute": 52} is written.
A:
{"hour": 7, "minute": 31}
